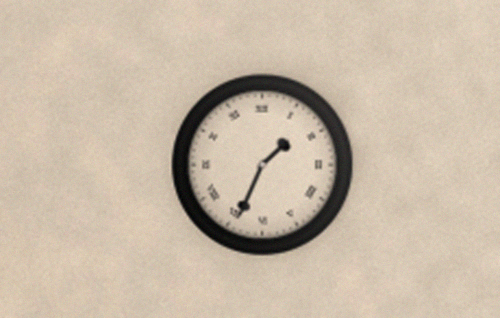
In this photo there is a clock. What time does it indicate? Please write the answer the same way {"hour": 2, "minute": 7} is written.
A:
{"hour": 1, "minute": 34}
